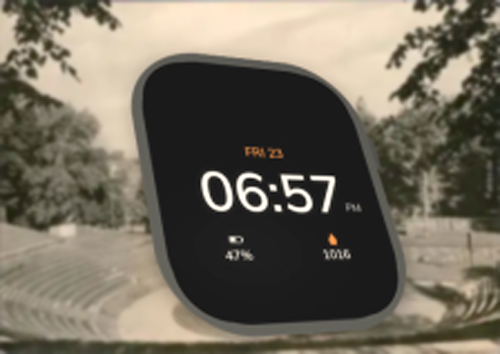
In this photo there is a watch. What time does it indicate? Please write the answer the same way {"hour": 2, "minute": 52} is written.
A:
{"hour": 6, "minute": 57}
